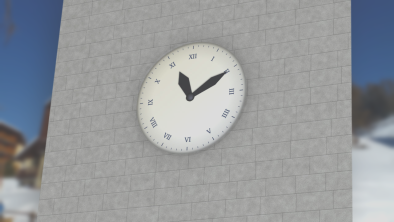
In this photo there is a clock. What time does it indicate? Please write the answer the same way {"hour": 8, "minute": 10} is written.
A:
{"hour": 11, "minute": 10}
